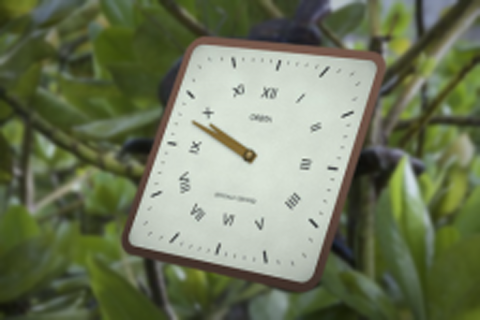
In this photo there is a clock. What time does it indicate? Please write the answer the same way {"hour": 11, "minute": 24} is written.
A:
{"hour": 9, "minute": 48}
